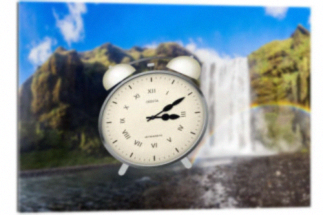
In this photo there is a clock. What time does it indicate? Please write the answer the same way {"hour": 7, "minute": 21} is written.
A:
{"hour": 3, "minute": 10}
